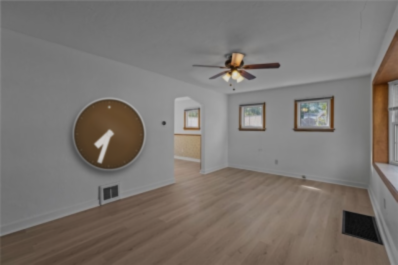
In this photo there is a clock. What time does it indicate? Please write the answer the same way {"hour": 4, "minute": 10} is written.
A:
{"hour": 7, "minute": 33}
